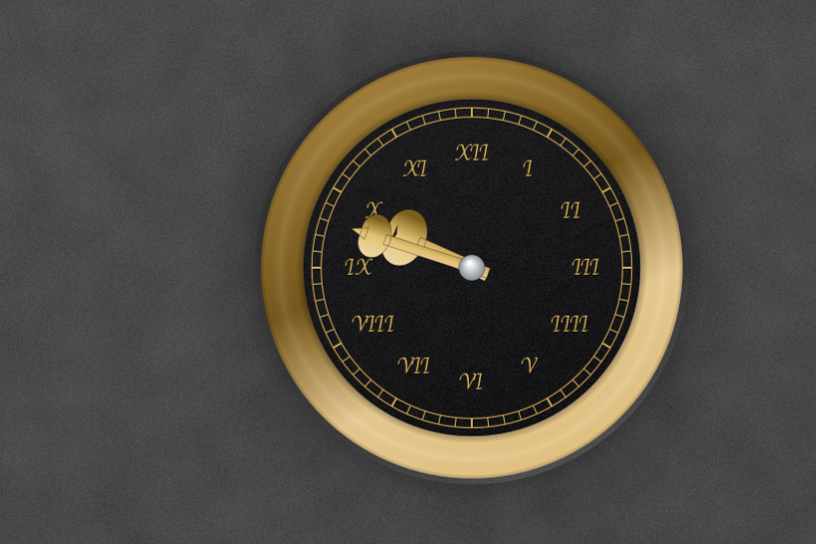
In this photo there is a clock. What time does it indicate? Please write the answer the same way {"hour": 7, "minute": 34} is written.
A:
{"hour": 9, "minute": 48}
